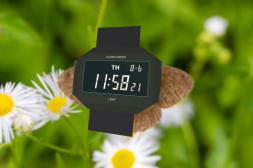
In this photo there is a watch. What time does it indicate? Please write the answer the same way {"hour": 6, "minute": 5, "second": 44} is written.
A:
{"hour": 11, "minute": 58, "second": 21}
